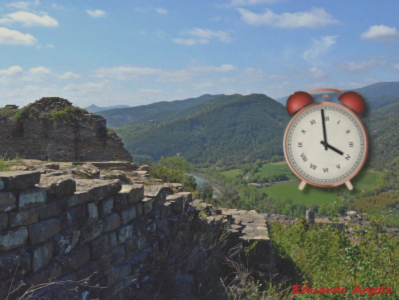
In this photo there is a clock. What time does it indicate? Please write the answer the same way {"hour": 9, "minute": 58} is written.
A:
{"hour": 3, "minute": 59}
